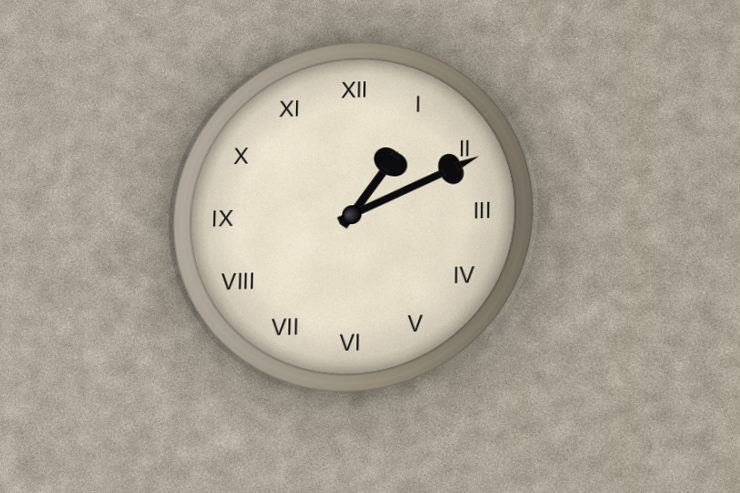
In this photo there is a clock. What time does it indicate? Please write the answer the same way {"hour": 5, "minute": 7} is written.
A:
{"hour": 1, "minute": 11}
